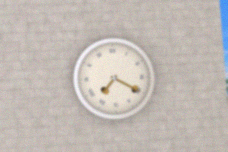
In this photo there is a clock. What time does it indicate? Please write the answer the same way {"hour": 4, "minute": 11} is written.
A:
{"hour": 7, "minute": 20}
